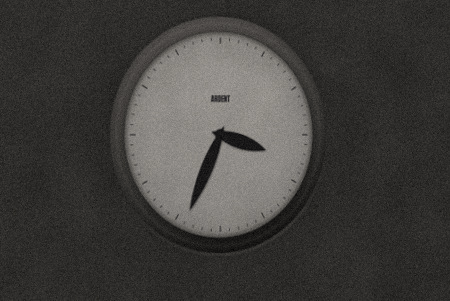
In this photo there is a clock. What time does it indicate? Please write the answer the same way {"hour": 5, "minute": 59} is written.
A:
{"hour": 3, "minute": 34}
